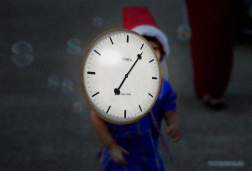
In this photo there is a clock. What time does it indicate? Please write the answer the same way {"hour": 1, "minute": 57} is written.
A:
{"hour": 7, "minute": 6}
